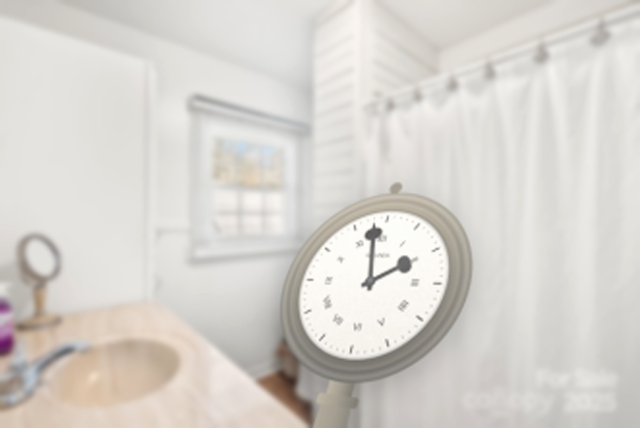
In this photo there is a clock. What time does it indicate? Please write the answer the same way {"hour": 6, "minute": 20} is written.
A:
{"hour": 1, "minute": 58}
